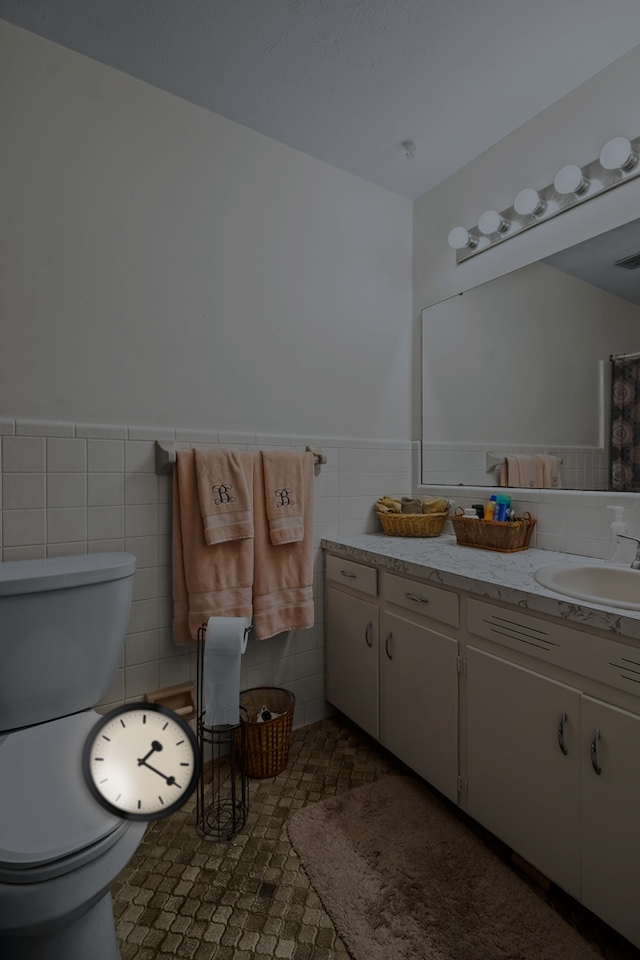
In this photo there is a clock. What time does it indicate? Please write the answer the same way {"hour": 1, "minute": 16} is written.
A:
{"hour": 1, "minute": 20}
